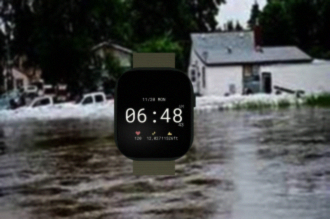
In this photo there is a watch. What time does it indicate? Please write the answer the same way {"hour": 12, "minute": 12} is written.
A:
{"hour": 6, "minute": 48}
